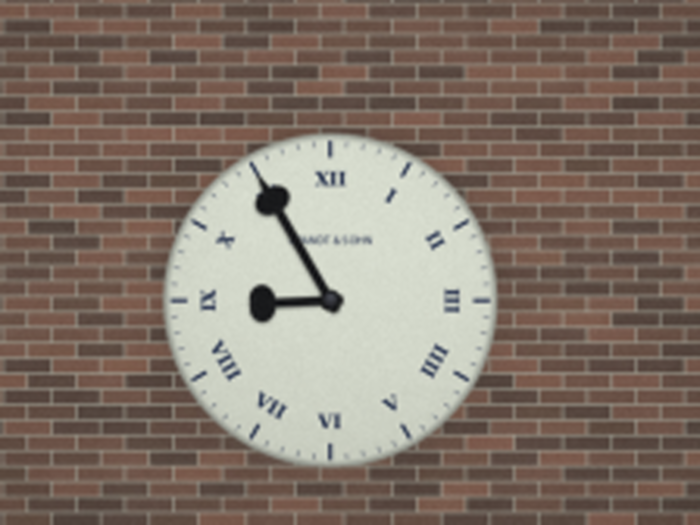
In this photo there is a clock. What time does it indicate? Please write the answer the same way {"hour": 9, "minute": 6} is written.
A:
{"hour": 8, "minute": 55}
